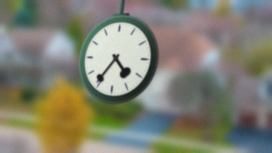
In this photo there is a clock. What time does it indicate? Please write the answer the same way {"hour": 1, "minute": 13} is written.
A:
{"hour": 4, "minute": 36}
